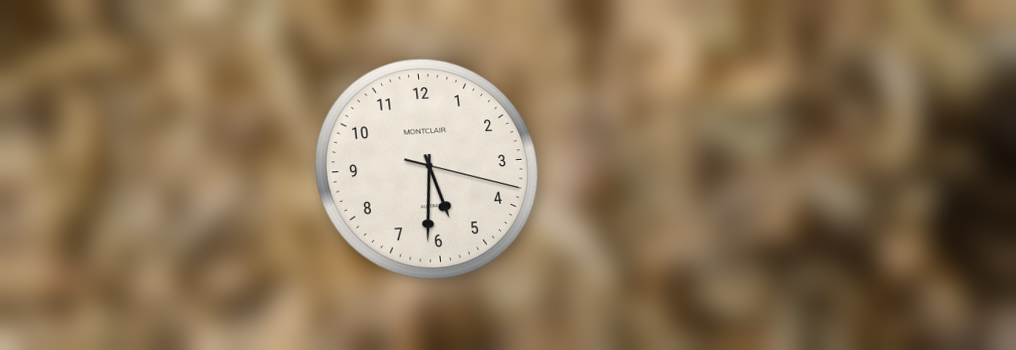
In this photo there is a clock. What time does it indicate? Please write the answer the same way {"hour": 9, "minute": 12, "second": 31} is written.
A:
{"hour": 5, "minute": 31, "second": 18}
